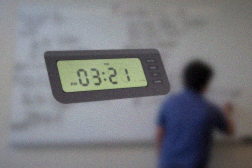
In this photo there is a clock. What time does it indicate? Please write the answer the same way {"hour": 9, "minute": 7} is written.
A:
{"hour": 3, "minute": 21}
